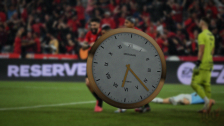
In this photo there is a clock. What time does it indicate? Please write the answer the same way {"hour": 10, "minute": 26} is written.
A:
{"hour": 6, "minute": 22}
